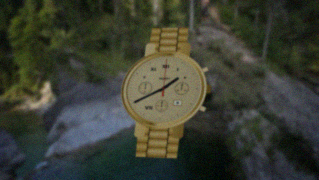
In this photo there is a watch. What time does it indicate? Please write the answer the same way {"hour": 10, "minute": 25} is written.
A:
{"hour": 1, "minute": 40}
